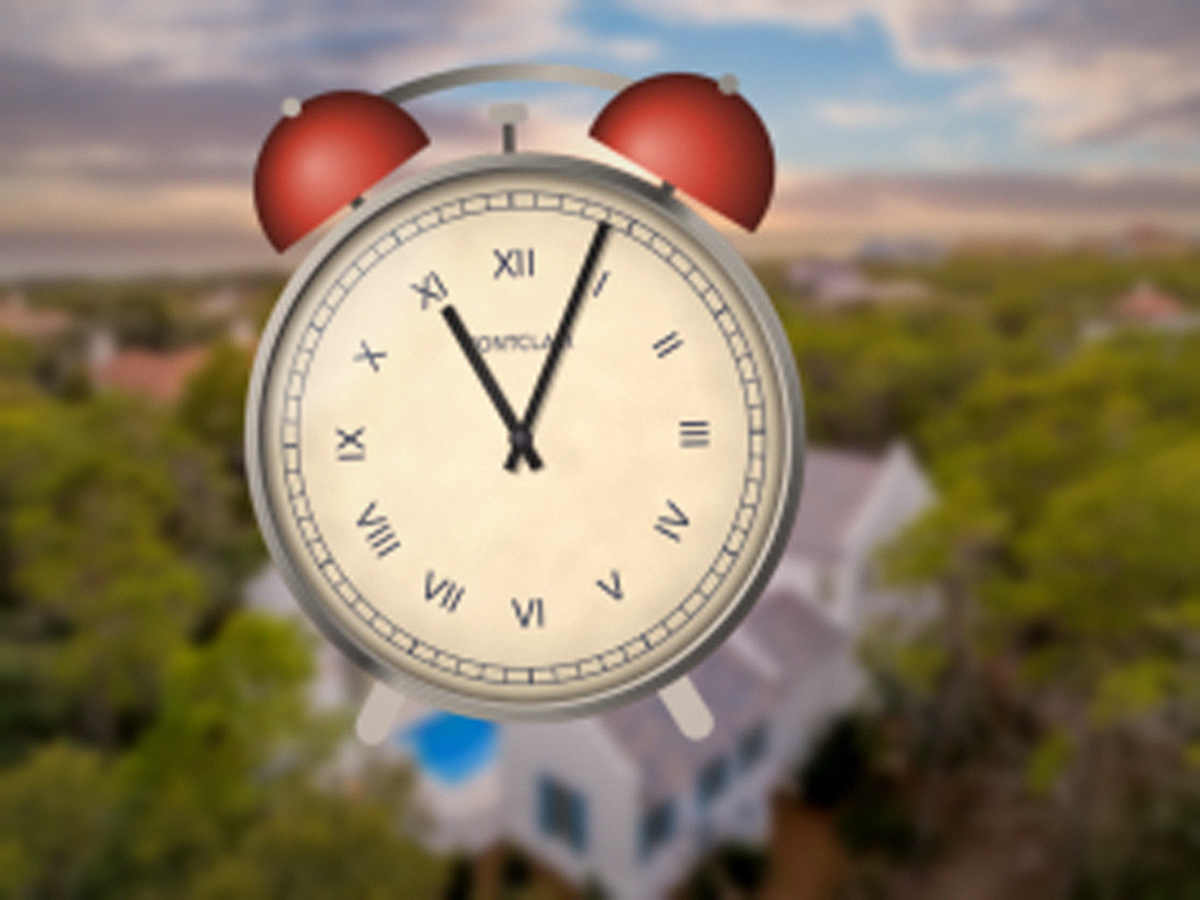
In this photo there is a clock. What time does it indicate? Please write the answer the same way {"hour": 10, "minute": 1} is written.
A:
{"hour": 11, "minute": 4}
